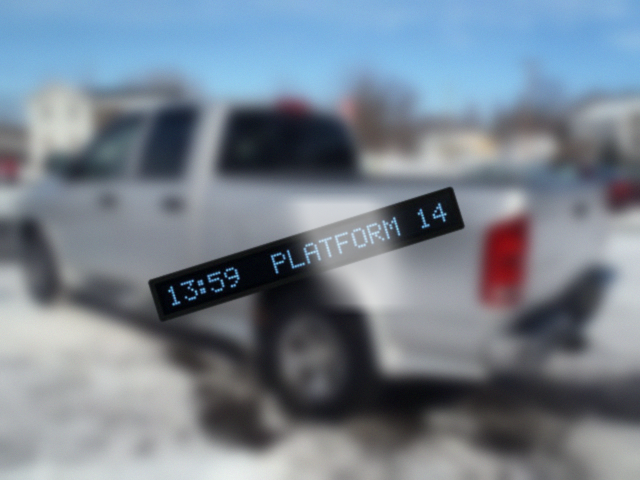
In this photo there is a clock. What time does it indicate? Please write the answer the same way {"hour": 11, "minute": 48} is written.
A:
{"hour": 13, "minute": 59}
